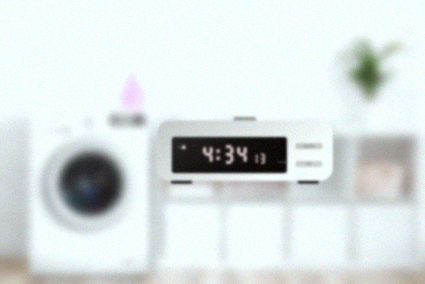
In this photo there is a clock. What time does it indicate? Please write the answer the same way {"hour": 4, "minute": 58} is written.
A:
{"hour": 4, "minute": 34}
